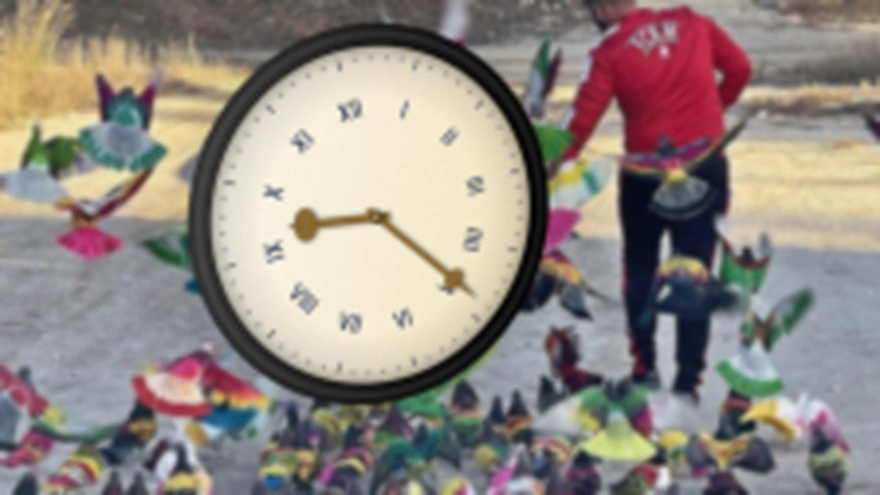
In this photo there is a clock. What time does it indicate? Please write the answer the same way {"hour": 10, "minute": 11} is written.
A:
{"hour": 9, "minute": 24}
